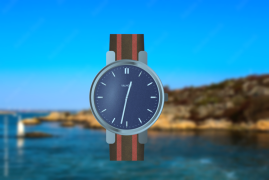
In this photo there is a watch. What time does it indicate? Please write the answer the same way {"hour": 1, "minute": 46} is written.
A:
{"hour": 12, "minute": 32}
